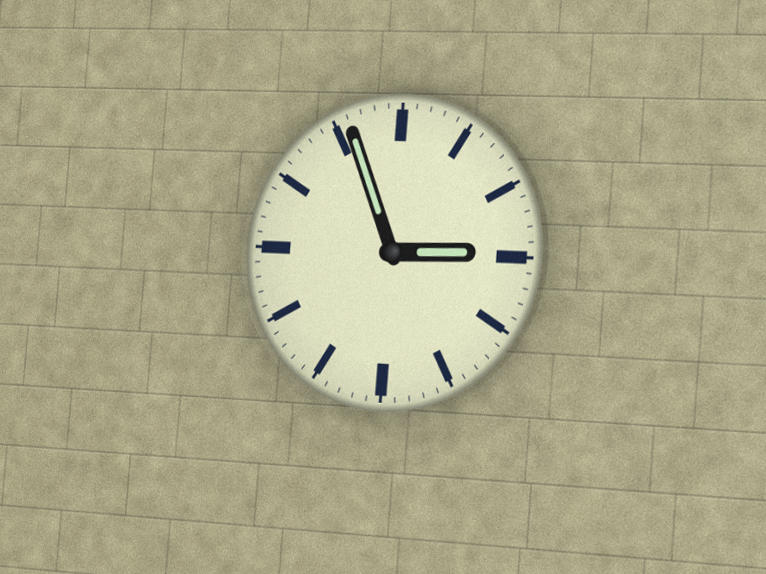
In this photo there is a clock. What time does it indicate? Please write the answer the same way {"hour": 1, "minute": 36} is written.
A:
{"hour": 2, "minute": 56}
